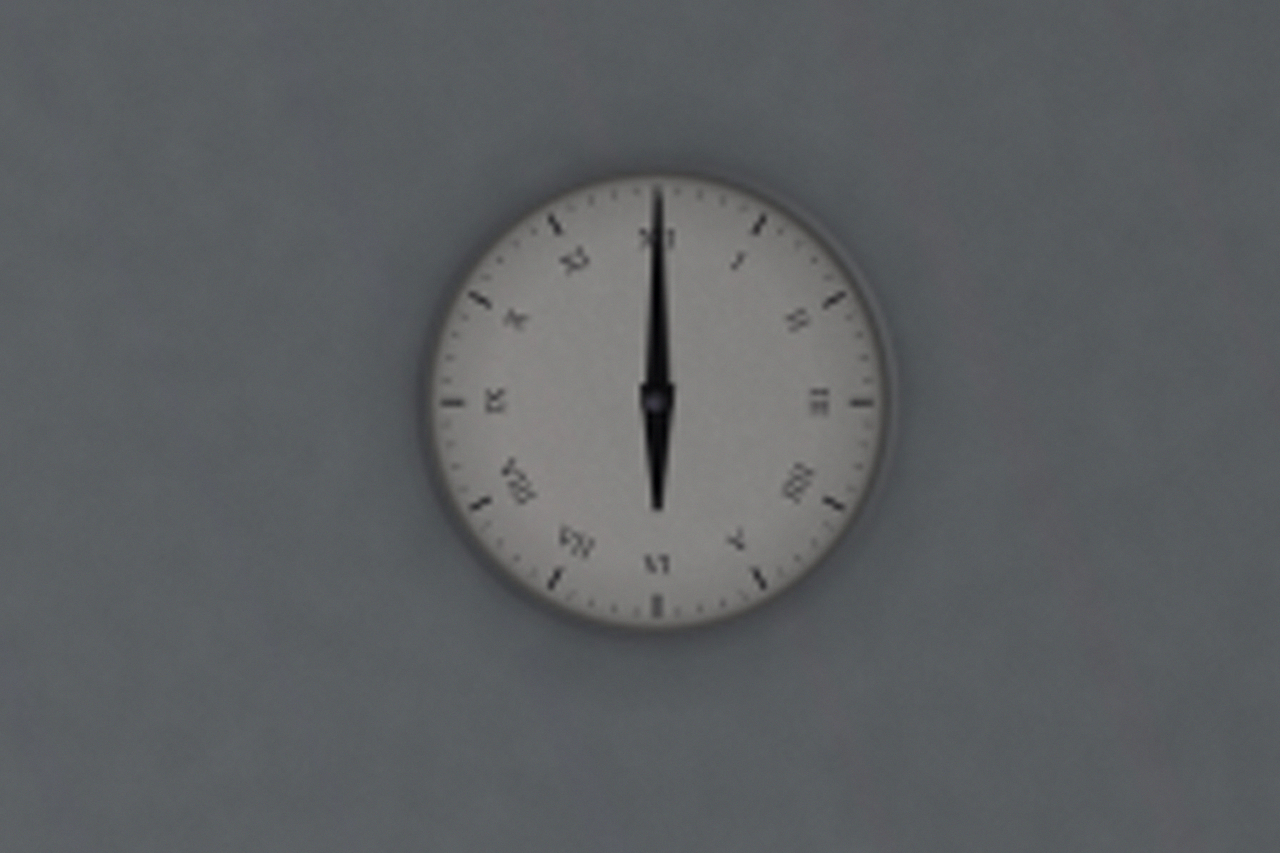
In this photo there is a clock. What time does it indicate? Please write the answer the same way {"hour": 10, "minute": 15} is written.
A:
{"hour": 6, "minute": 0}
